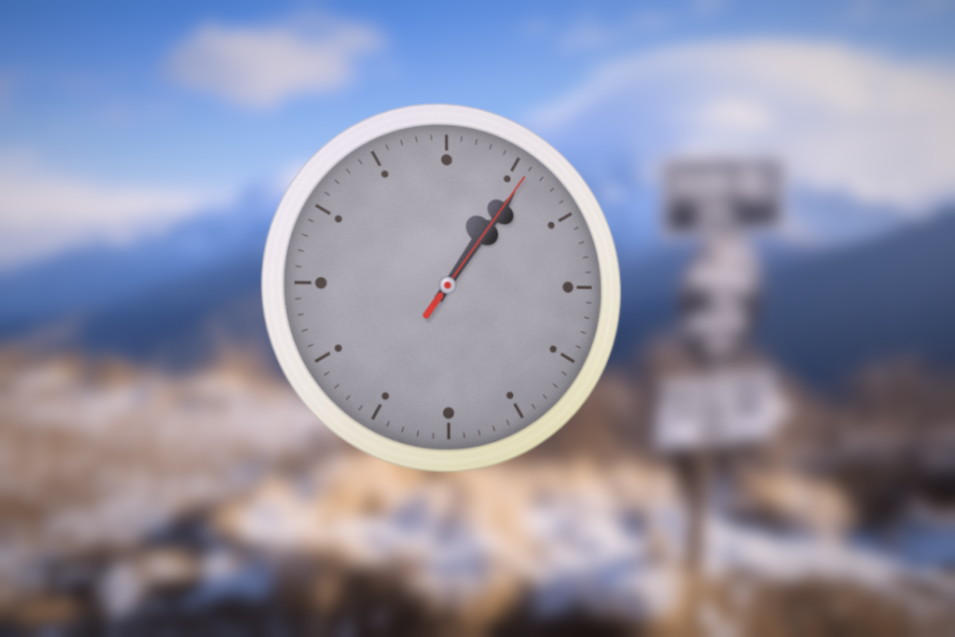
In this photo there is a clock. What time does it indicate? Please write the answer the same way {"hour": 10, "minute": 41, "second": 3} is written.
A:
{"hour": 1, "minute": 6, "second": 6}
